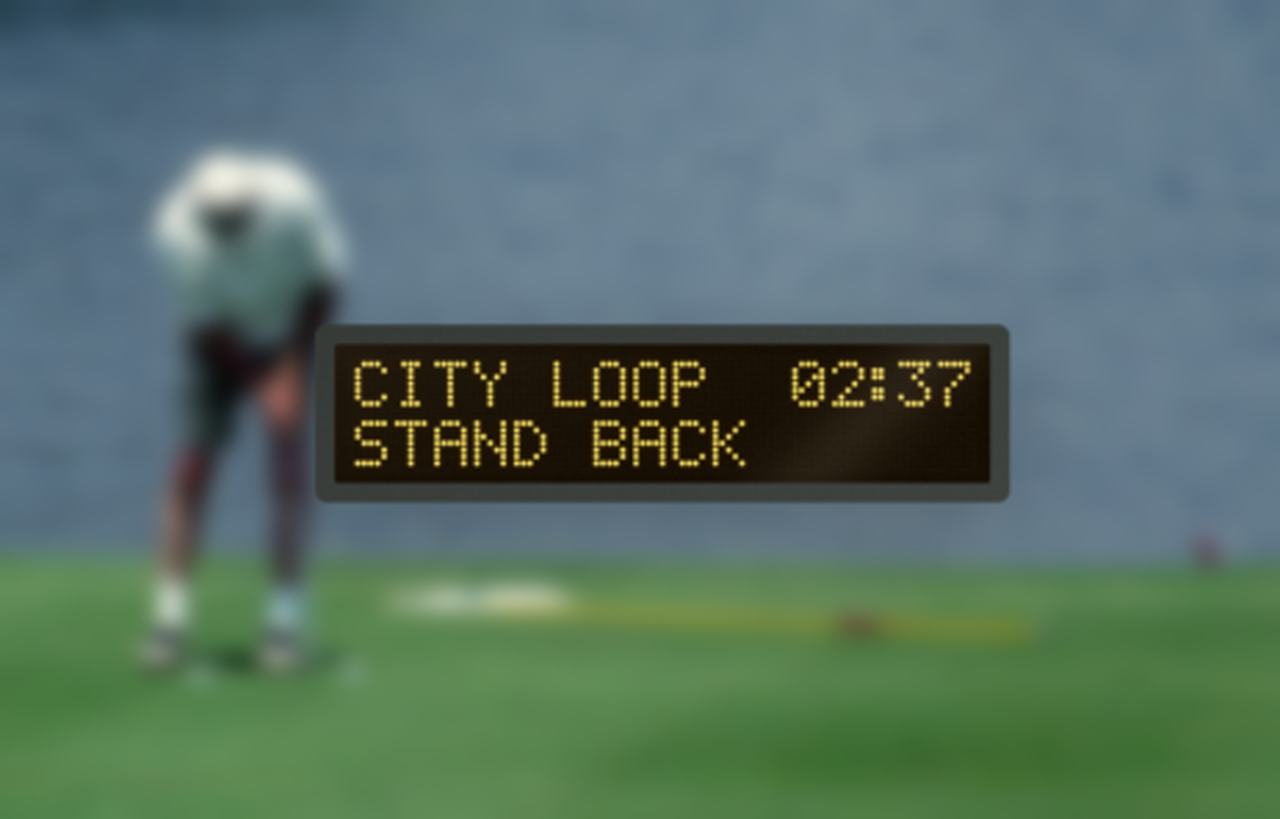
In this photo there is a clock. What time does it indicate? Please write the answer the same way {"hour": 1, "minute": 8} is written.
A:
{"hour": 2, "minute": 37}
